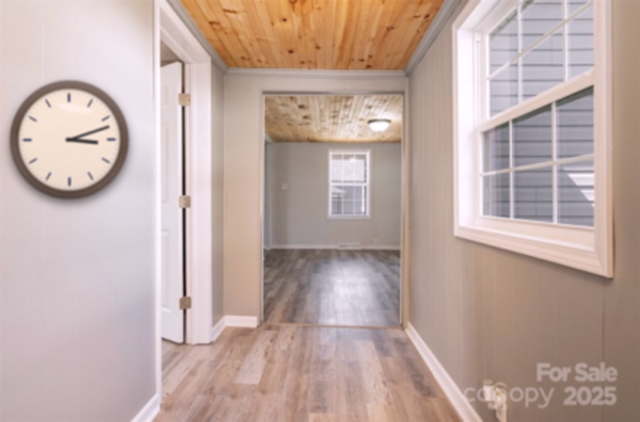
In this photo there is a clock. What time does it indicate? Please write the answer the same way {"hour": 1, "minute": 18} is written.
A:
{"hour": 3, "minute": 12}
